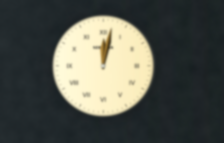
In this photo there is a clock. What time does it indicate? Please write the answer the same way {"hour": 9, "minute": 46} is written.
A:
{"hour": 12, "minute": 2}
